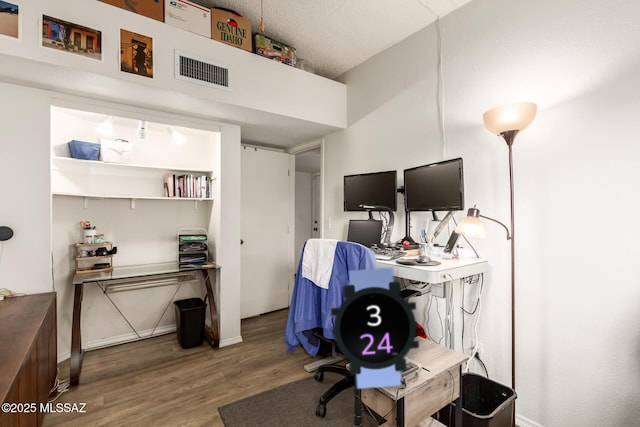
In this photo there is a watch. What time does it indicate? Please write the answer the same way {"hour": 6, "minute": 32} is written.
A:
{"hour": 3, "minute": 24}
